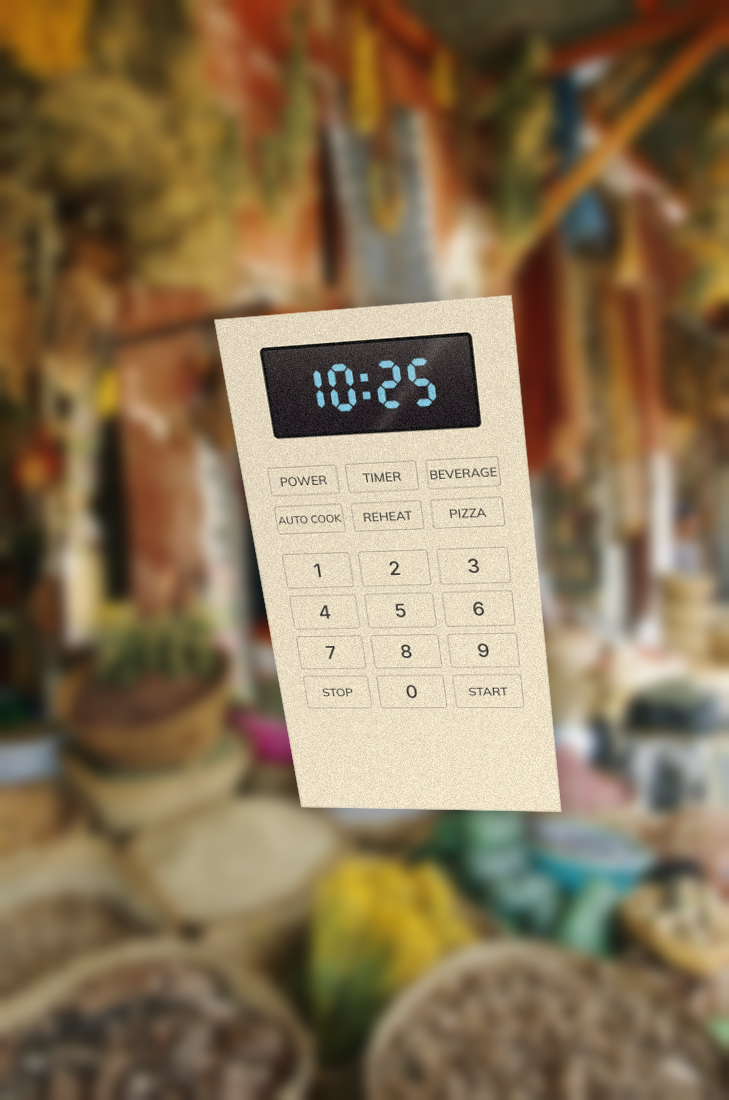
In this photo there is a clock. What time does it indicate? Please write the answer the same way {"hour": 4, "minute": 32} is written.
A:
{"hour": 10, "minute": 25}
